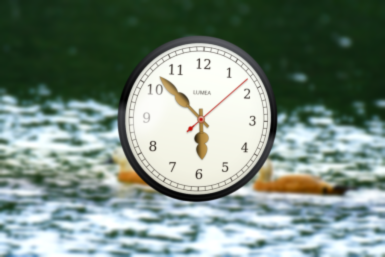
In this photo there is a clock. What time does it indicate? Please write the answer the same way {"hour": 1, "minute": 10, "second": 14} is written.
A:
{"hour": 5, "minute": 52, "second": 8}
